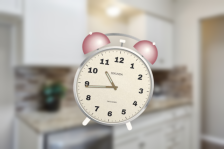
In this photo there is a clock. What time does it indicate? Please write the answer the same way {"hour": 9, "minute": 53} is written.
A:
{"hour": 10, "minute": 44}
